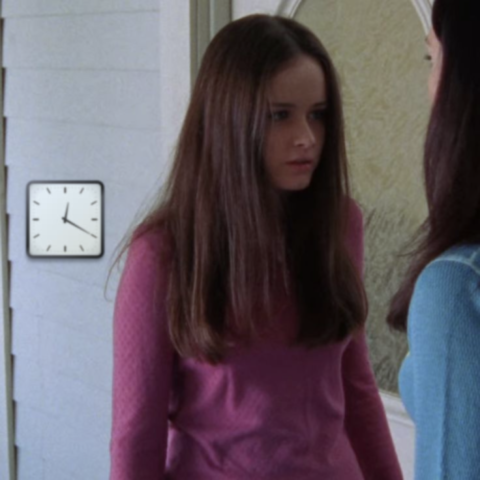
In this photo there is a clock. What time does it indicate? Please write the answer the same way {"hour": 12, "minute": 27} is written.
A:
{"hour": 12, "minute": 20}
